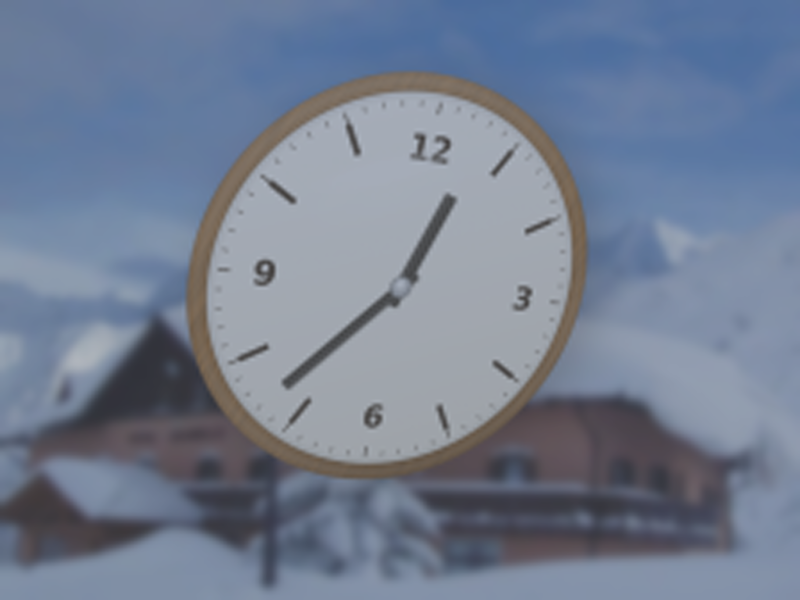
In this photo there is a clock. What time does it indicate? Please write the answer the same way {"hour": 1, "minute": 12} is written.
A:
{"hour": 12, "minute": 37}
